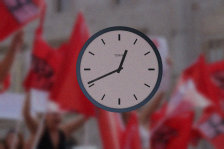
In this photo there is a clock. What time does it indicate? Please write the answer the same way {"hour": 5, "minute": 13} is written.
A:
{"hour": 12, "minute": 41}
